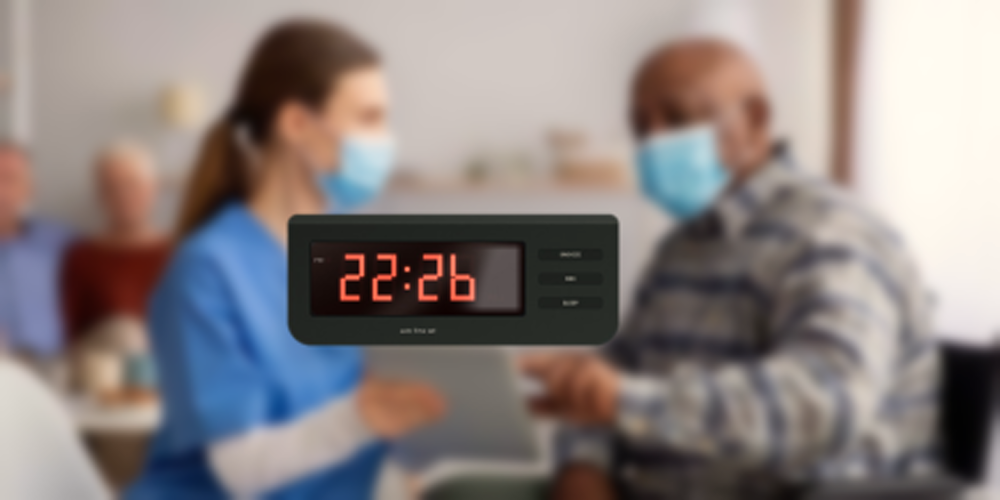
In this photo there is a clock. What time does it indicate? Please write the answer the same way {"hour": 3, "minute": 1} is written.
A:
{"hour": 22, "minute": 26}
